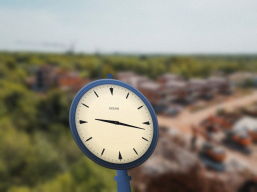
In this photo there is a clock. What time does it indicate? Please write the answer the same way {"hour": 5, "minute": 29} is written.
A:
{"hour": 9, "minute": 17}
